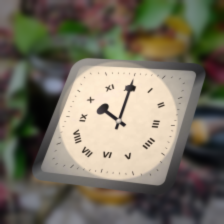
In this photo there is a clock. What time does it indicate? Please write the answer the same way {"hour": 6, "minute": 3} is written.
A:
{"hour": 10, "minute": 0}
